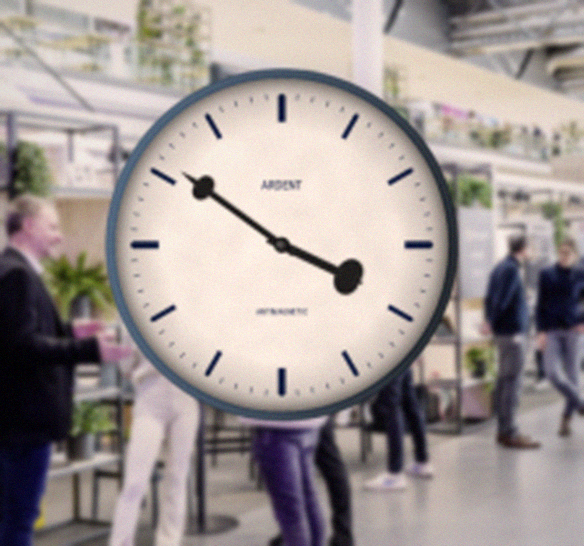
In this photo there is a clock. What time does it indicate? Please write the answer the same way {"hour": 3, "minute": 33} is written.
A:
{"hour": 3, "minute": 51}
